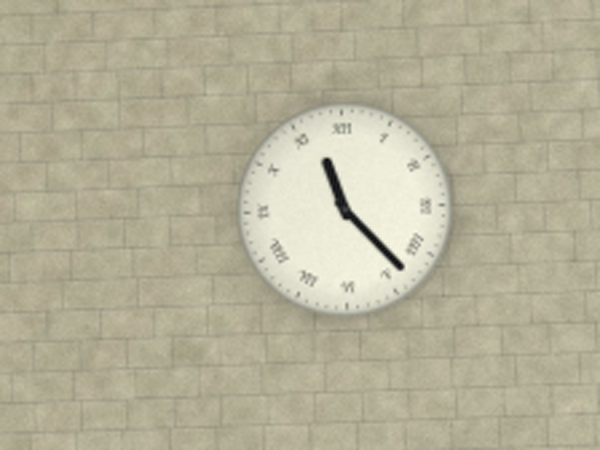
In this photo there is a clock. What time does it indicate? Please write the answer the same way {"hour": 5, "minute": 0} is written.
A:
{"hour": 11, "minute": 23}
